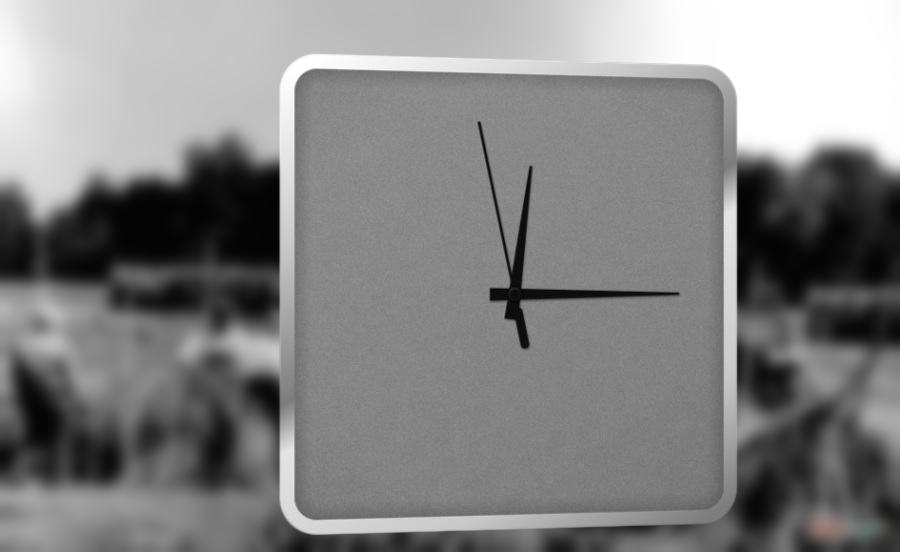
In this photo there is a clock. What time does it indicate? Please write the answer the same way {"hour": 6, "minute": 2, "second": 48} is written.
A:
{"hour": 12, "minute": 14, "second": 58}
